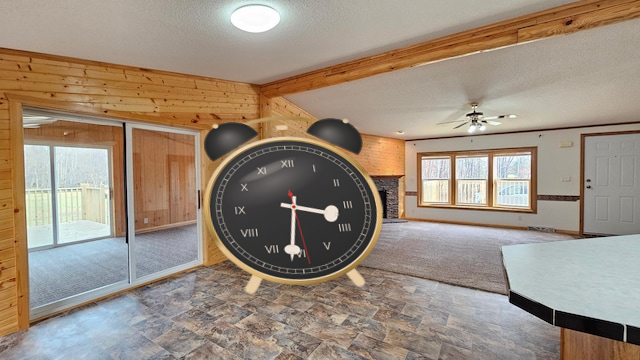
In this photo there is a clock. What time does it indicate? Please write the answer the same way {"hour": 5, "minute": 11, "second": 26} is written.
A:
{"hour": 3, "minute": 31, "second": 29}
